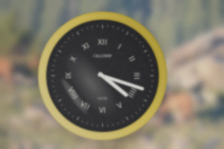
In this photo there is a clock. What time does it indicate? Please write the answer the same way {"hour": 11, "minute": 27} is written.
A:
{"hour": 4, "minute": 18}
